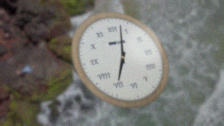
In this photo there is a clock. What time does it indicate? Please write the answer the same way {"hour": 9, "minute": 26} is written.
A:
{"hour": 7, "minute": 3}
